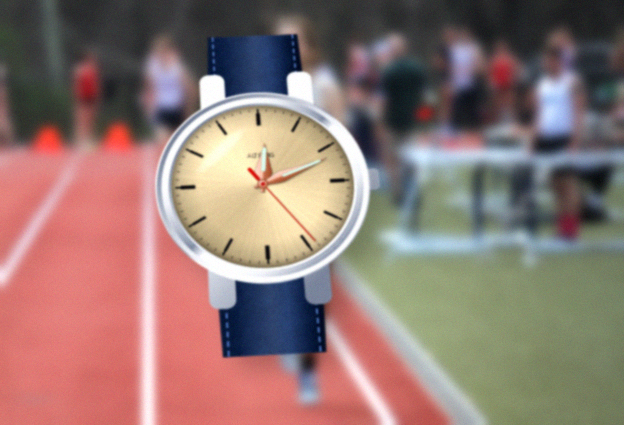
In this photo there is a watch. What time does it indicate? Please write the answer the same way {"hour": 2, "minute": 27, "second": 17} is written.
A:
{"hour": 12, "minute": 11, "second": 24}
